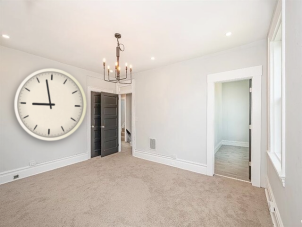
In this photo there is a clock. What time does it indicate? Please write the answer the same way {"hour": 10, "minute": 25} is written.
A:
{"hour": 8, "minute": 58}
